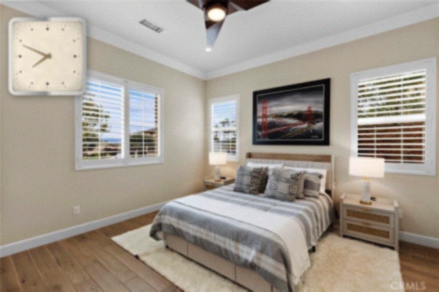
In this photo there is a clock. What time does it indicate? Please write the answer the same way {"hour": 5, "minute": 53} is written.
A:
{"hour": 7, "minute": 49}
